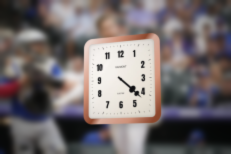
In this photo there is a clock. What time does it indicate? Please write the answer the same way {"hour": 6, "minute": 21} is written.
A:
{"hour": 4, "minute": 22}
